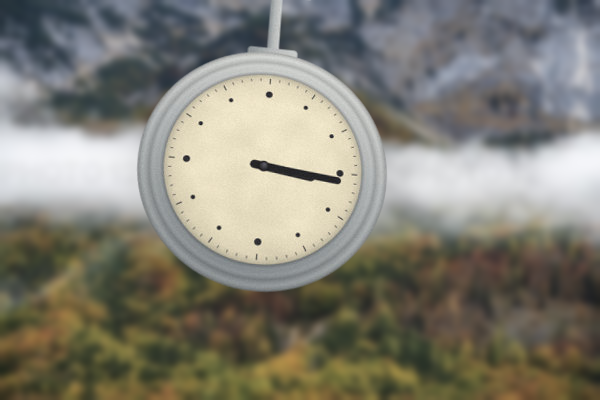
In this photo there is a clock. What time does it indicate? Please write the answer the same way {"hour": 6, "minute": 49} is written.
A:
{"hour": 3, "minute": 16}
